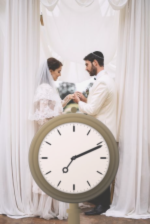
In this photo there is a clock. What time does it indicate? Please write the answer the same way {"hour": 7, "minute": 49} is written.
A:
{"hour": 7, "minute": 11}
